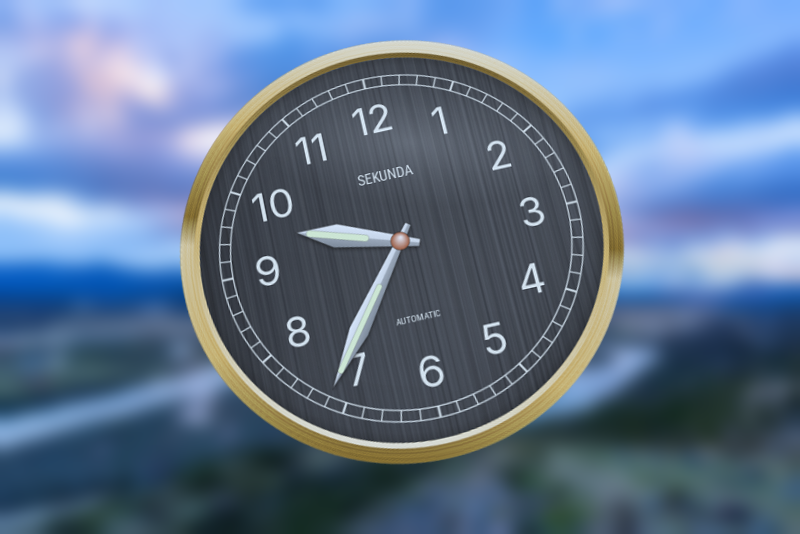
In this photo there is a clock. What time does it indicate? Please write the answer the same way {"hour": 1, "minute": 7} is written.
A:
{"hour": 9, "minute": 36}
